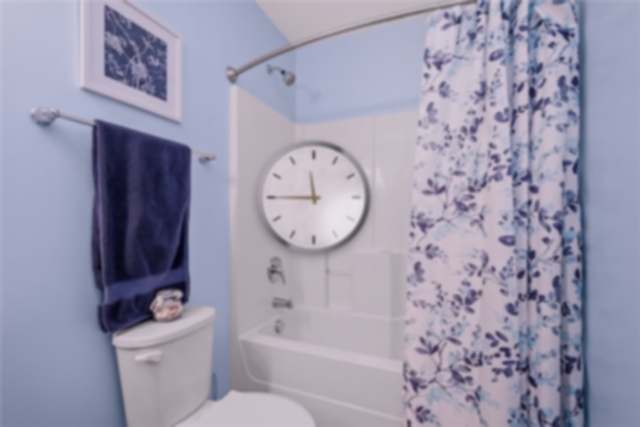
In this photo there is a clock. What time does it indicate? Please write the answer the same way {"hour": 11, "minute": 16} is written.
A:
{"hour": 11, "minute": 45}
